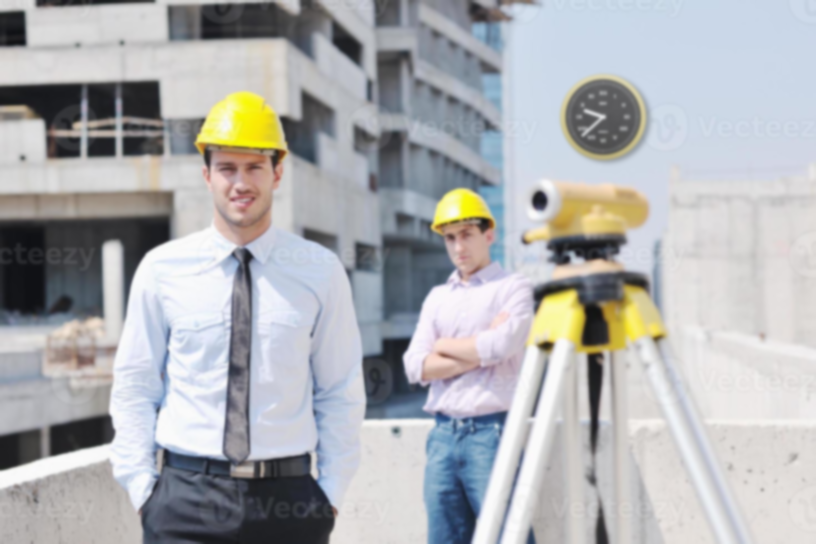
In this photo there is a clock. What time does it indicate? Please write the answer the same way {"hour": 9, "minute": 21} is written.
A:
{"hour": 9, "minute": 38}
